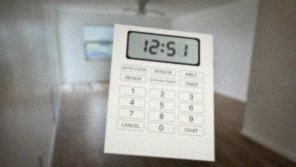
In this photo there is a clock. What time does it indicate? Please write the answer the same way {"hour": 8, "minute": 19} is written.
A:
{"hour": 12, "minute": 51}
